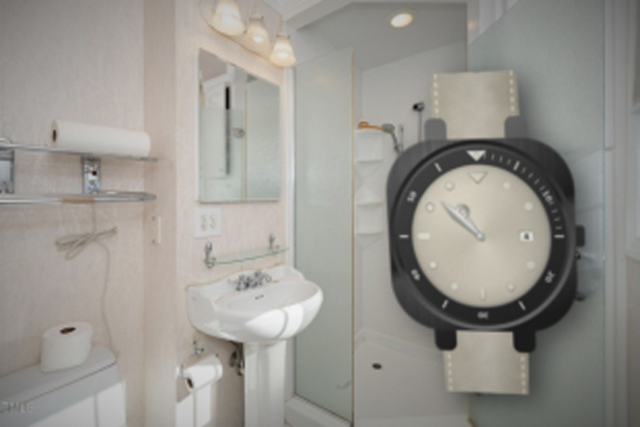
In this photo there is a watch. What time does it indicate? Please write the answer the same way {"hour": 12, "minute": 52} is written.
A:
{"hour": 10, "minute": 52}
